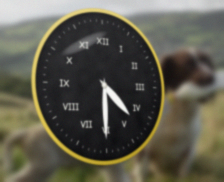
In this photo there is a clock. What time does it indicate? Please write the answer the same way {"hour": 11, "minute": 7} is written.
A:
{"hour": 4, "minute": 30}
